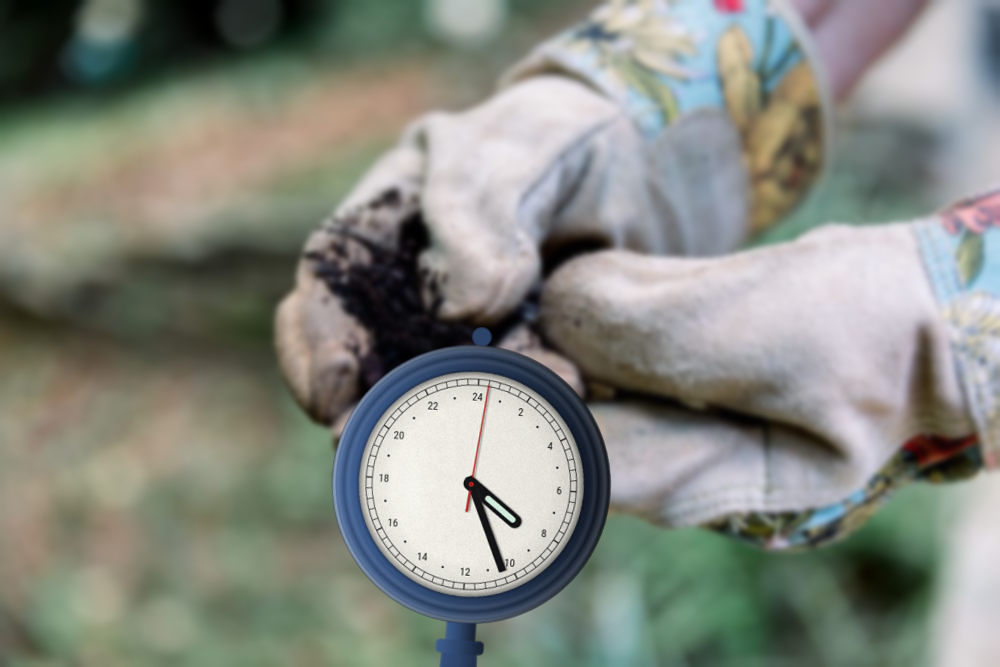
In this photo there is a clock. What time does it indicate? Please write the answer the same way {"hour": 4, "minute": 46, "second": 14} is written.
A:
{"hour": 8, "minute": 26, "second": 1}
